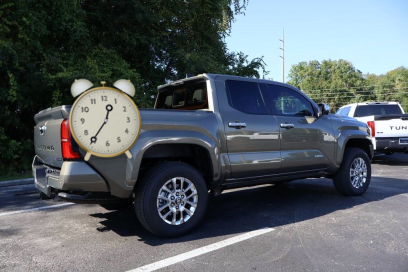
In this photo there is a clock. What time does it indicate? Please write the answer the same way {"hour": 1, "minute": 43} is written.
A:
{"hour": 12, "minute": 36}
